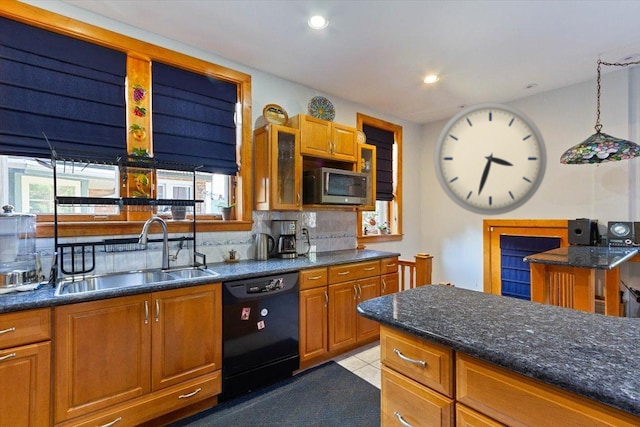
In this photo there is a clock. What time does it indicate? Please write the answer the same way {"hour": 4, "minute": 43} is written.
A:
{"hour": 3, "minute": 33}
